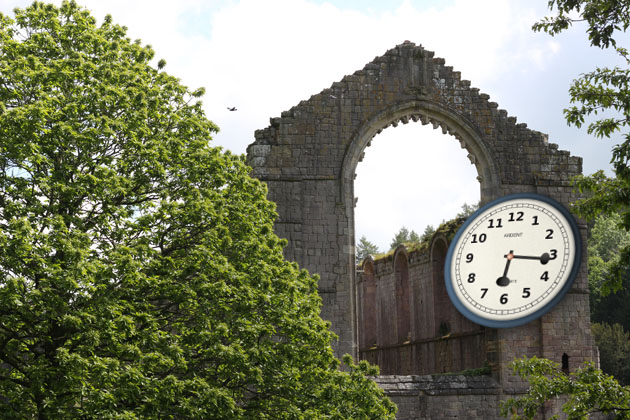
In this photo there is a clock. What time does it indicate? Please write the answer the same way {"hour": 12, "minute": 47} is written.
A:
{"hour": 6, "minute": 16}
